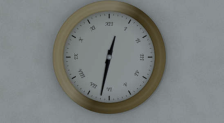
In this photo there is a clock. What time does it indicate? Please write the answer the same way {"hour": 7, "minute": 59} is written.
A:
{"hour": 12, "minute": 32}
